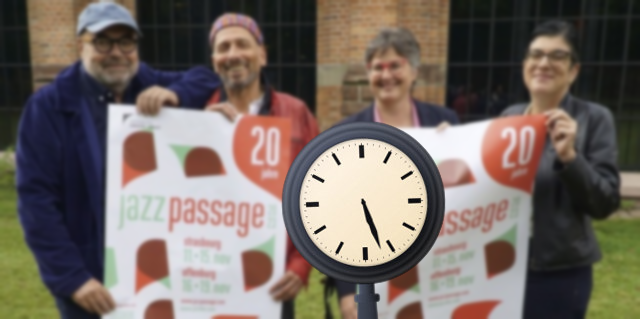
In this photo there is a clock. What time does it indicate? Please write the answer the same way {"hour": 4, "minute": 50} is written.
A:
{"hour": 5, "minute": 27}
